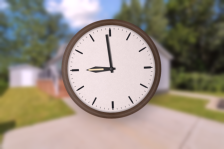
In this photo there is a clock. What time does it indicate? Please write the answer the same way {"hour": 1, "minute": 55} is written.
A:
{"hour": 8, "minute": 59}
